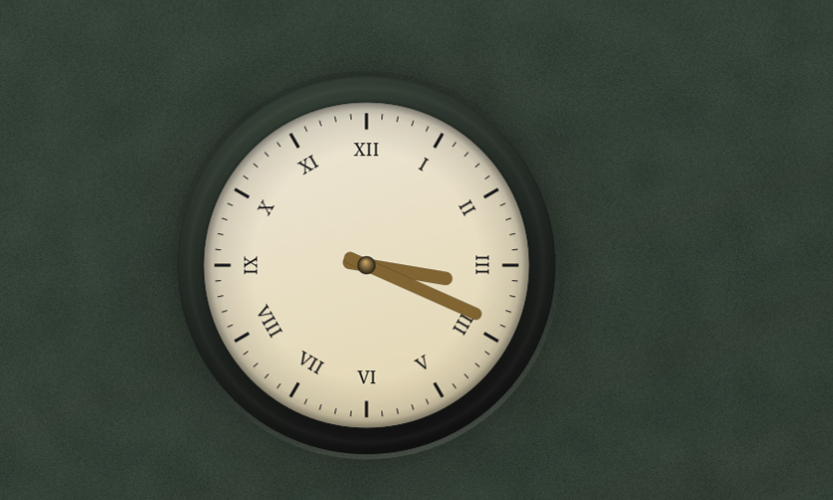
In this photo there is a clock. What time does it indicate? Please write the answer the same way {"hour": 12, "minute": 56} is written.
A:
{"hour": 3, "minute": 19}
